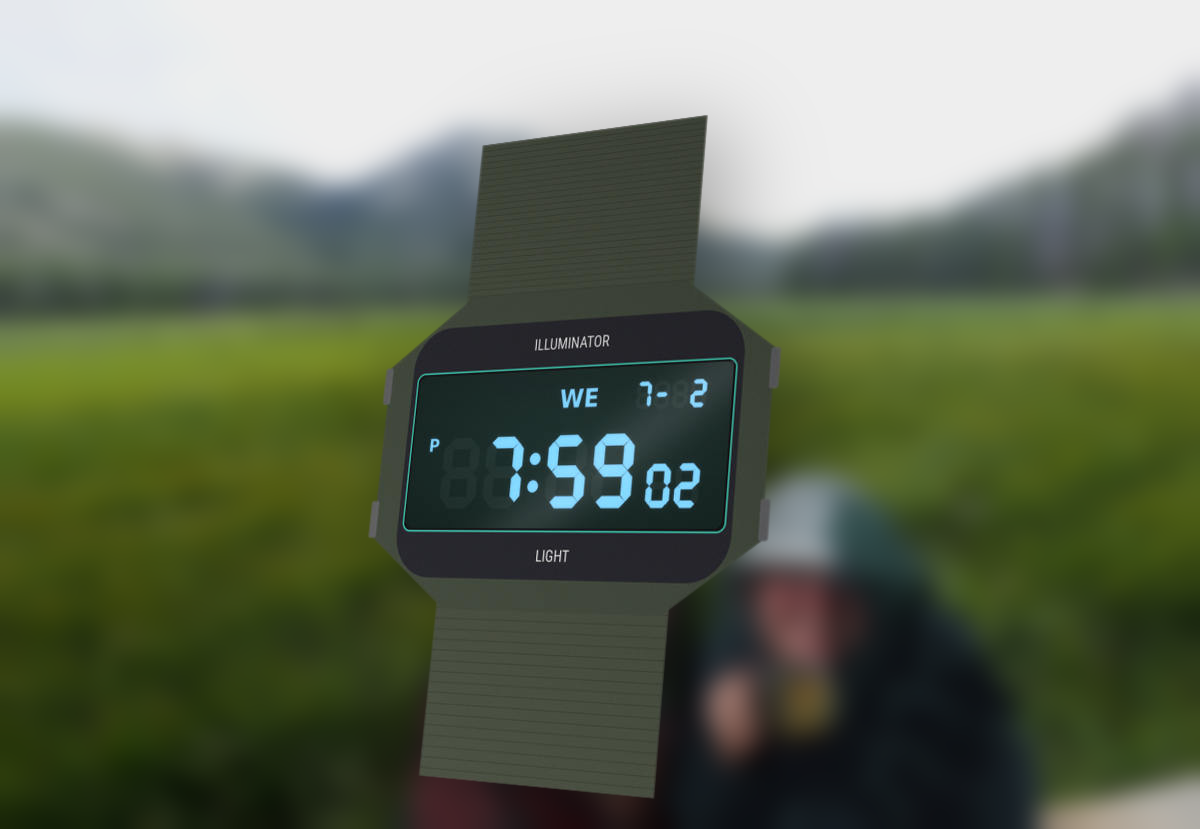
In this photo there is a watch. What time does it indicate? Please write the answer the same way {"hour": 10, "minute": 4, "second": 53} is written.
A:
{"hour": 7, "minute": 59, "second": 2}
